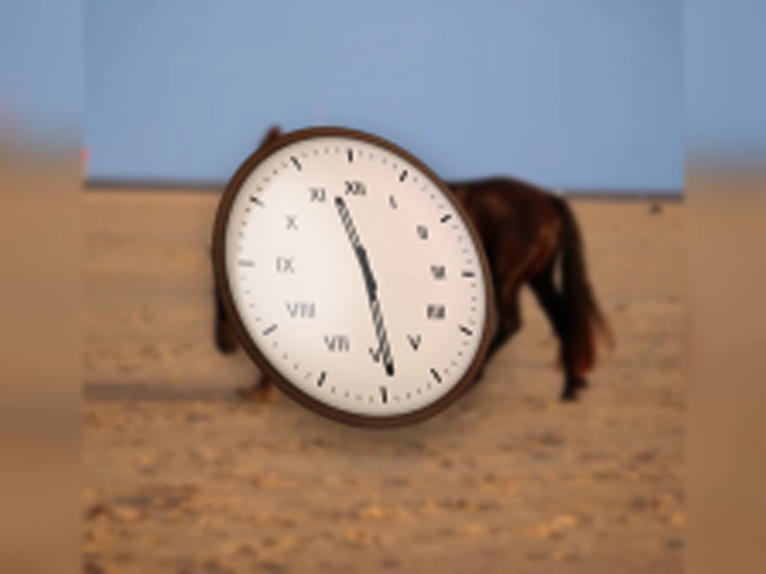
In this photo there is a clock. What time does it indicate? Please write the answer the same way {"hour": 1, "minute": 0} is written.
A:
{"hour": 11, "minute": 29}
